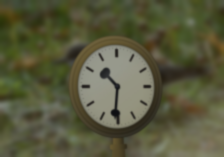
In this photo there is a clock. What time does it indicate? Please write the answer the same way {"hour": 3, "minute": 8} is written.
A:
{"hour": 10, "minute": 31}
